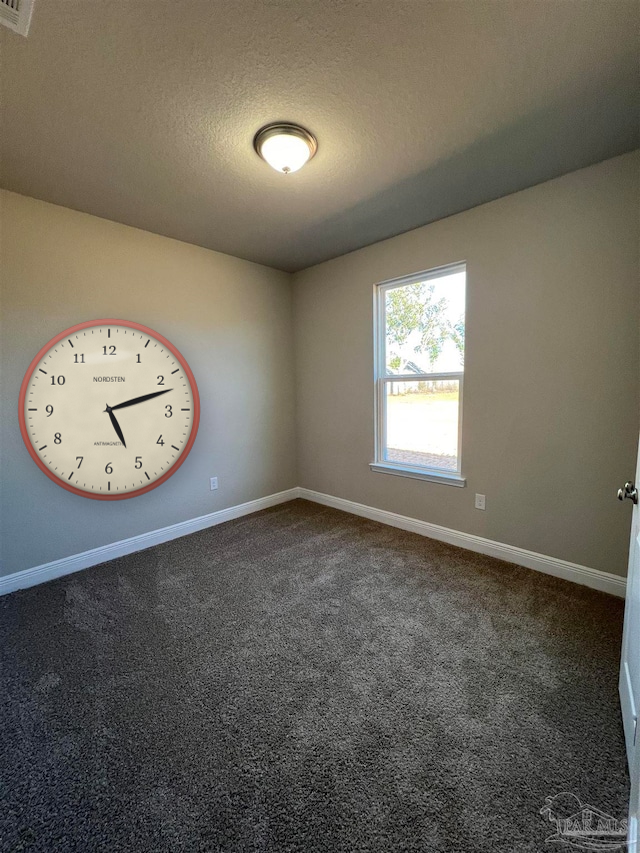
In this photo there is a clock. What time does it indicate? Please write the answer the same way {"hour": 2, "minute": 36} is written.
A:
{"hour": 5, "minute": 12}
